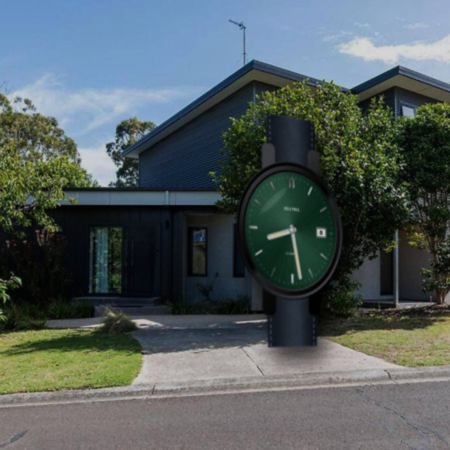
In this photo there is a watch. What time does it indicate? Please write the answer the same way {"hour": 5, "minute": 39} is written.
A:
{"hour": 8, "minute": 28}
